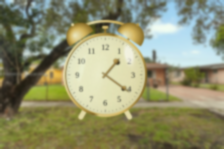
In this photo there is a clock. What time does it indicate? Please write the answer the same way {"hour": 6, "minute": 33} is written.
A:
{"hour": 1, "minute": 21}
